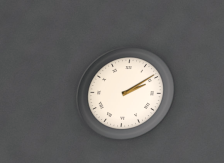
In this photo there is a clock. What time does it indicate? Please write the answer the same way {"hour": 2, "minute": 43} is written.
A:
{"hour": 2, "minute": 9}
